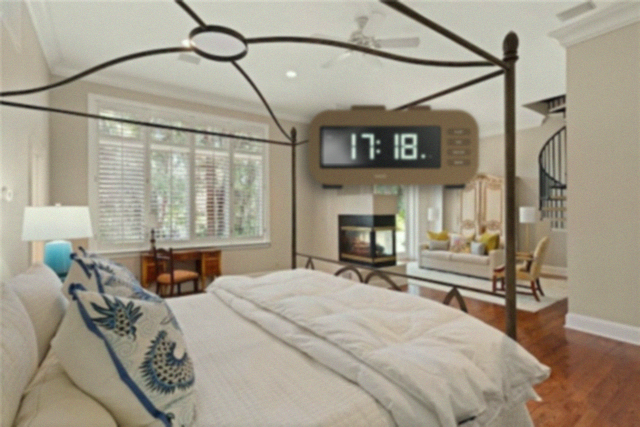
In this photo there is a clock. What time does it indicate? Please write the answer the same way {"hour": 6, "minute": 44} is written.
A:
{"hour": 17, "minute": 18}
